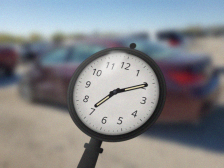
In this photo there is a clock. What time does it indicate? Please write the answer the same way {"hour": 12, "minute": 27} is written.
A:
{"hour": 7, "minute": 10}
